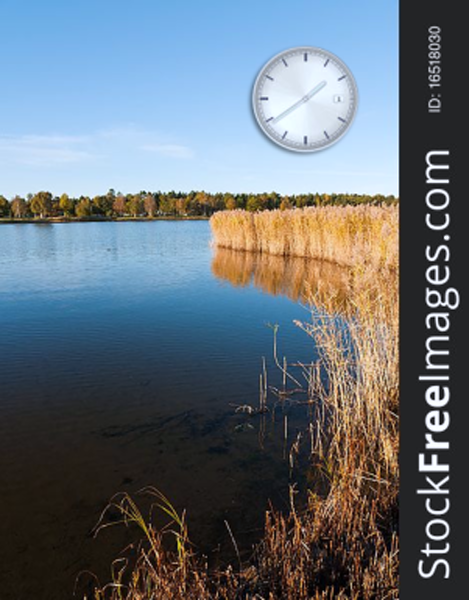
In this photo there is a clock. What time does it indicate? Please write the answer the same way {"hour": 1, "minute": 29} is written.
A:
{"hour": 1, "minute": 39}
